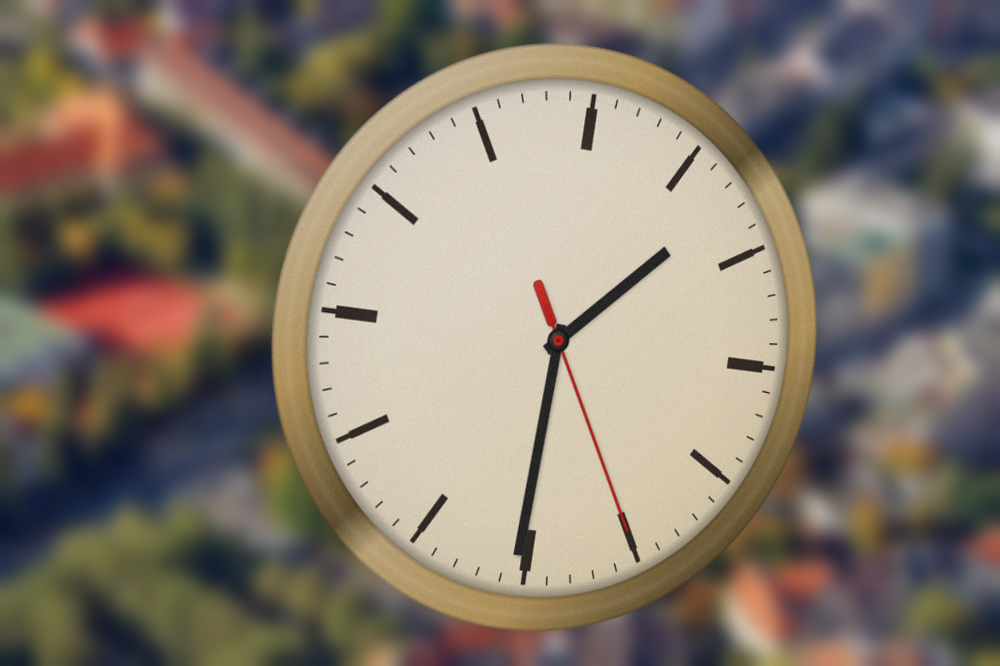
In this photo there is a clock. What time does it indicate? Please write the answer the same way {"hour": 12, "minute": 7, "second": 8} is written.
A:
{"hour": 1, "minute": 30, "second": 25}
